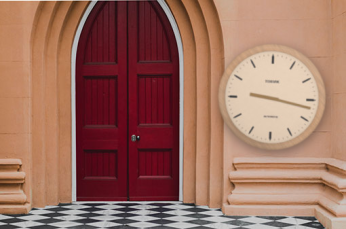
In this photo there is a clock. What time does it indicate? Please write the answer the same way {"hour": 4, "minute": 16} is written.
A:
{"hour": 9, "minute": 17}
